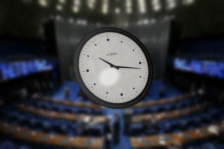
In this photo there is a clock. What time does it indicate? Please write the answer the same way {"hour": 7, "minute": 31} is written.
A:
{"hour": 10, "minute": 17}
